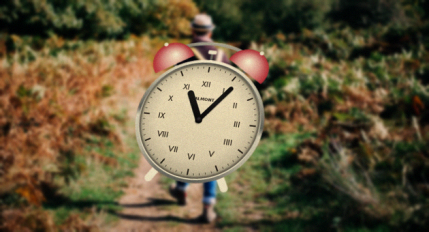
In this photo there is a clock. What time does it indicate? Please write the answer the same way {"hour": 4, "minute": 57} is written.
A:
{"hour": 11, "minute": 6}
